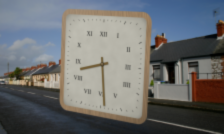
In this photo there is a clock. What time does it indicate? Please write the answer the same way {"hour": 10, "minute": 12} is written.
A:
{"hour": 8, "minute": 29}
